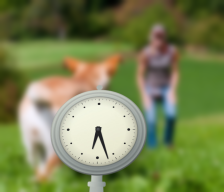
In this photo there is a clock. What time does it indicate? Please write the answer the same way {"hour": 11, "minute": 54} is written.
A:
{"hour": 6, "minute": 27}
